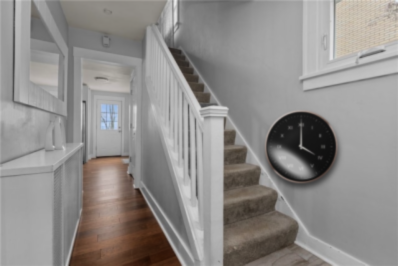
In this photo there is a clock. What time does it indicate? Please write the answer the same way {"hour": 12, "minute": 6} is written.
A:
{"hour": 4, "minute": 0}
